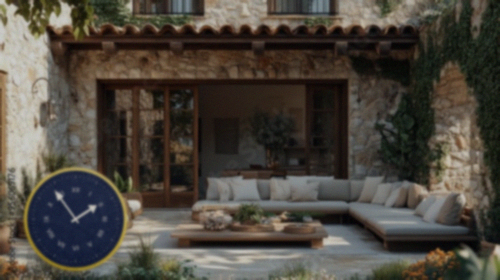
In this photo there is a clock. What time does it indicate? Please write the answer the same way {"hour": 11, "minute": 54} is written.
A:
{"hour": 1, "minute": 54}
